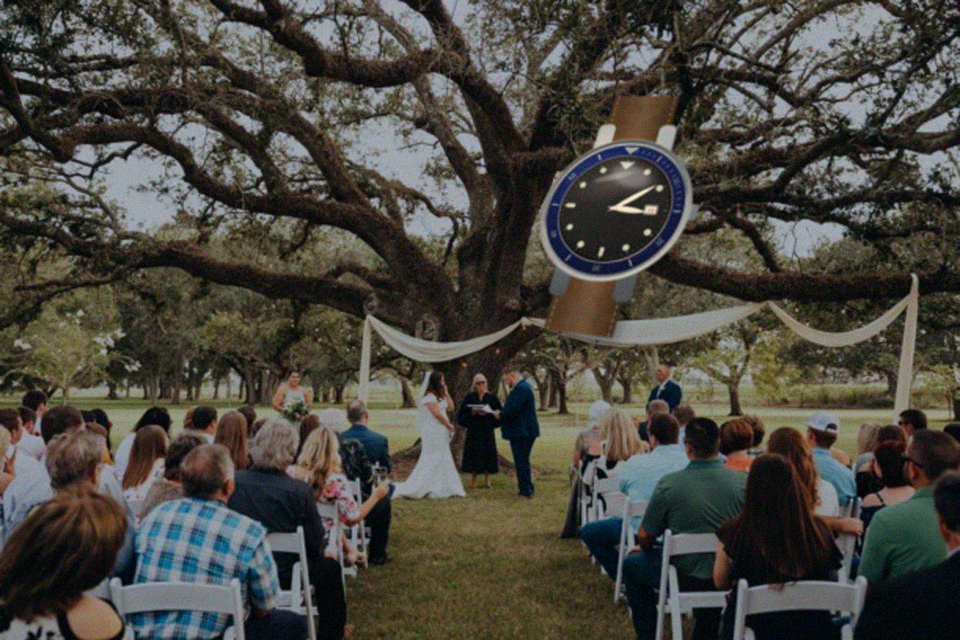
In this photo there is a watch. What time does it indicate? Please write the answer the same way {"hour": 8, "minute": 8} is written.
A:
{"hour": 3, "minute": 9}
